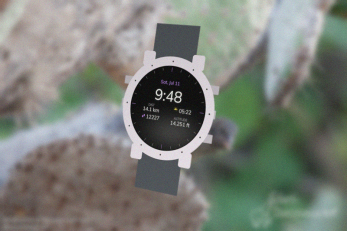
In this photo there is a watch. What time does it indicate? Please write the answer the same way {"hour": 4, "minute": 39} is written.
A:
{"hour": 9, "minute": 48}
